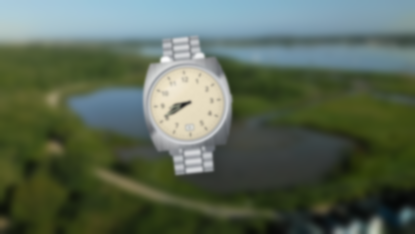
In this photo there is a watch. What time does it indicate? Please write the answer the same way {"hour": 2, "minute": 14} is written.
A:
{"hour": 8, "minute": 41}
